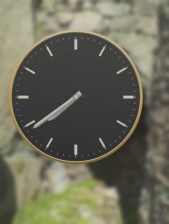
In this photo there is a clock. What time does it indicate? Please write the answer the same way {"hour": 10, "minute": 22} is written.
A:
{"hour": 7, "minute": 39}
